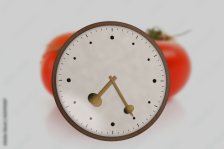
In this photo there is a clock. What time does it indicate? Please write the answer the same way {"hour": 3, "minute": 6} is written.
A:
{"hour": 7, "minute": 25}
